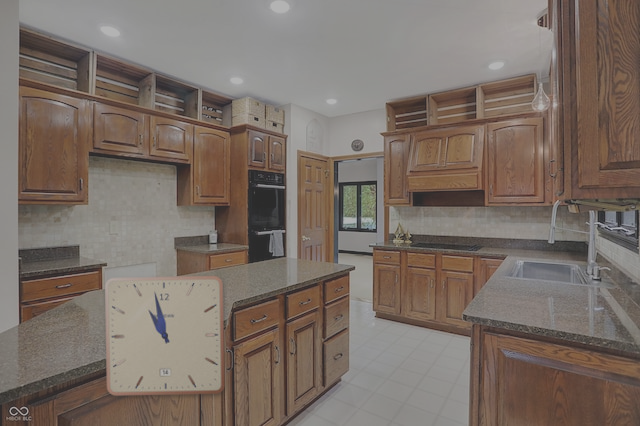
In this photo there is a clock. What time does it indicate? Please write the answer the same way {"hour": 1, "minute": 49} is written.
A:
{"hour": 10, "minute": 58}
